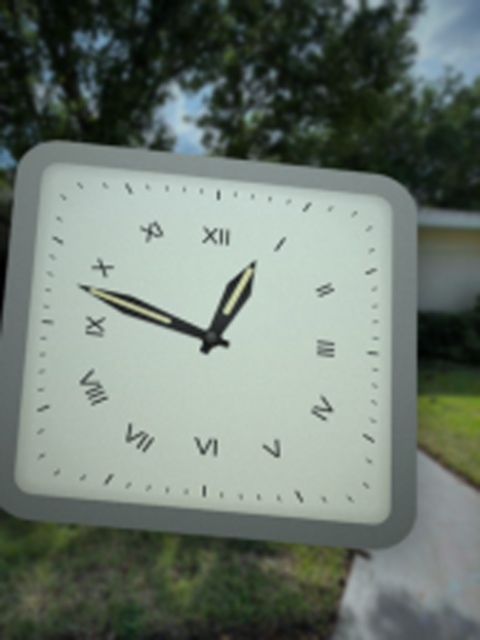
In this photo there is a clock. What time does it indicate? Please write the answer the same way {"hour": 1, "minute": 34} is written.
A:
{"hour": 12, "minute": 48}
